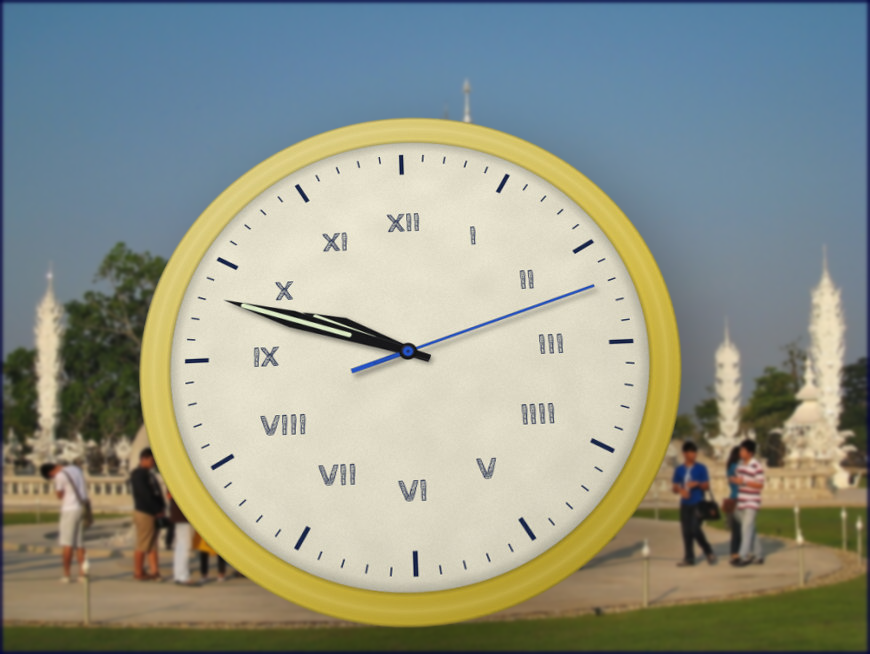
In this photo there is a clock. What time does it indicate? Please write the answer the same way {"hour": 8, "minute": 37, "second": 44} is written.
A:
{"hour": 9, "minute": 48, "second": 12}
